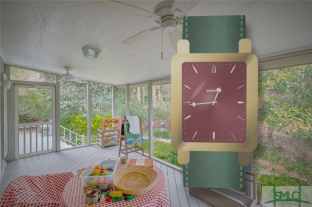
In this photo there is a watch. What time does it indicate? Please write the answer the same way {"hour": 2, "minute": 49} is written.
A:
{"hour": 12, "minute": 44}
